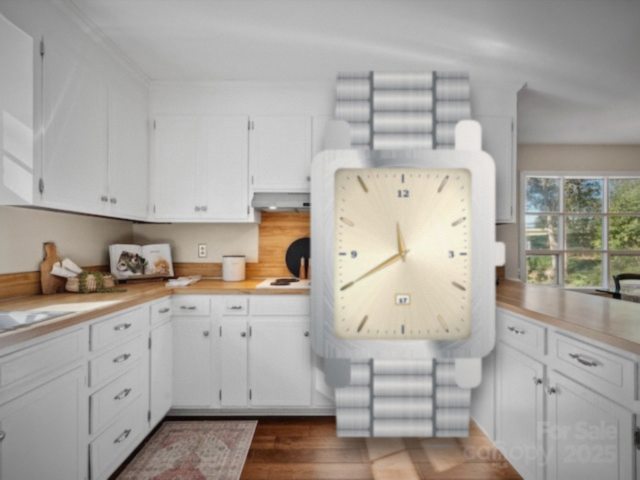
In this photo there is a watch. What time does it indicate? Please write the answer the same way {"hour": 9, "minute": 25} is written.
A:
{"hour": 11, "minute": 40}
